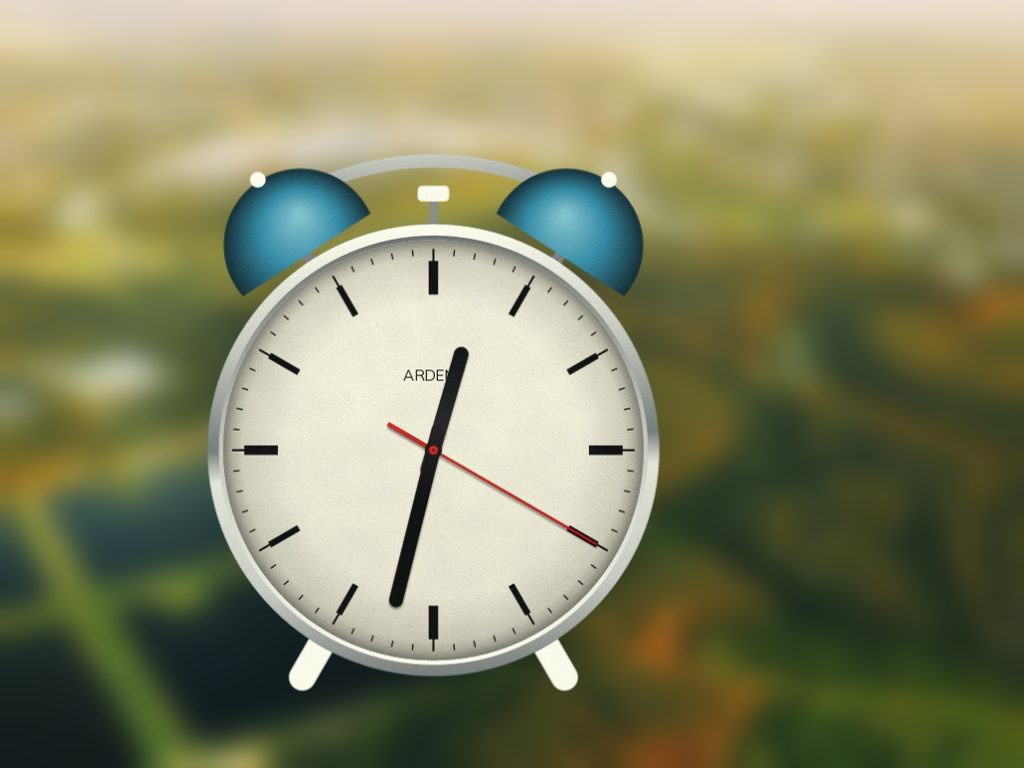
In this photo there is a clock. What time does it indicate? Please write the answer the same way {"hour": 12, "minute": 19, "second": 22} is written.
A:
{"hour": 12, "minute": 32, "second": 20}
